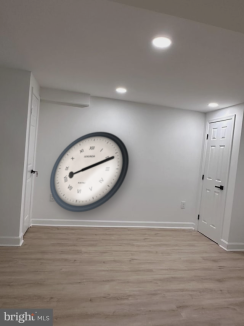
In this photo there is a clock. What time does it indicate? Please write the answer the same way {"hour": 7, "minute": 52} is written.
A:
{"hour": 8, "minute": 11}
